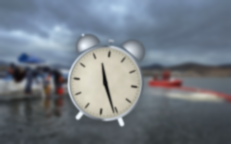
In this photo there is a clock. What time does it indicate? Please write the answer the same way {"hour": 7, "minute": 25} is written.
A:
{"hour": 11, "minute": 26}
